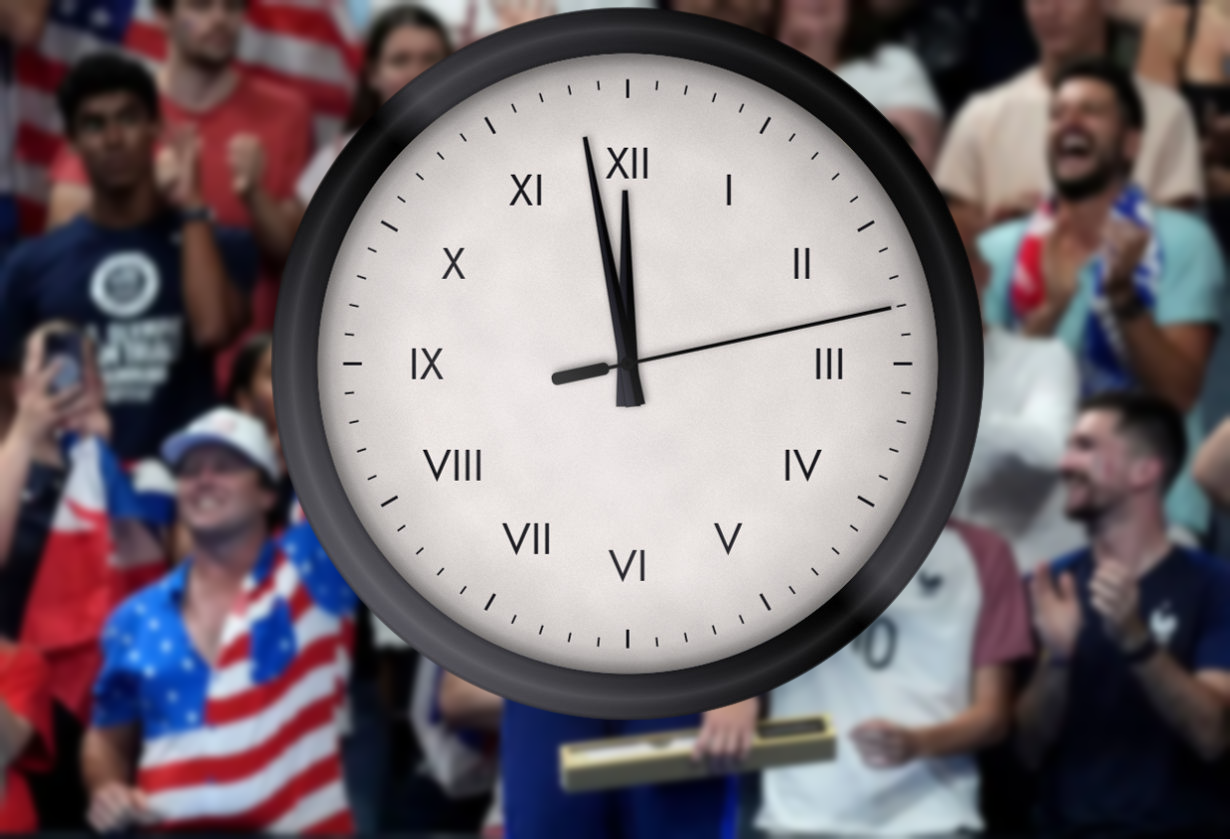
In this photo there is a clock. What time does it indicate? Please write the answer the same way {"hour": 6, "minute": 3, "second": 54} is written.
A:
{"hour": 11, "minute": 58, "second": 13}
